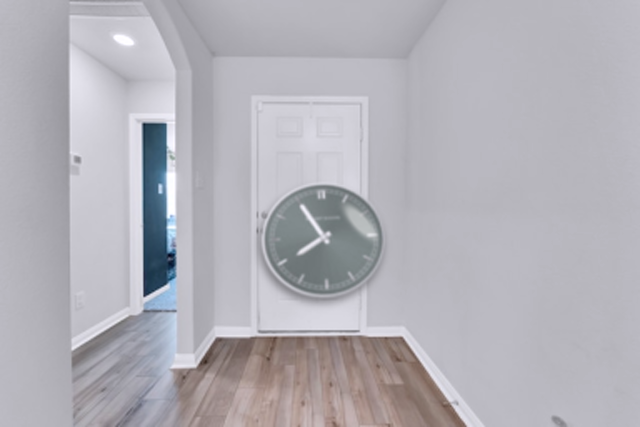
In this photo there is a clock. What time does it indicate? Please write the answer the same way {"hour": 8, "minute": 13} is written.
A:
{"hour": 7, "minute": 55}
